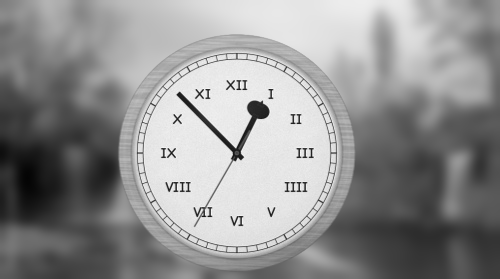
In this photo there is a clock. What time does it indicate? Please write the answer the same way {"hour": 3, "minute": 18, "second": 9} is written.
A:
{"hour": 12, "minute": 52, "second": 35}
